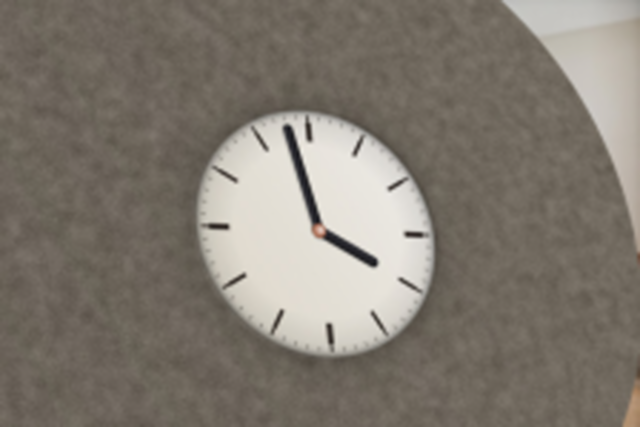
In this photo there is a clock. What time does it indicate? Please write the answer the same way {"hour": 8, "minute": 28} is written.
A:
{"hour": 3, "minute": 58}
